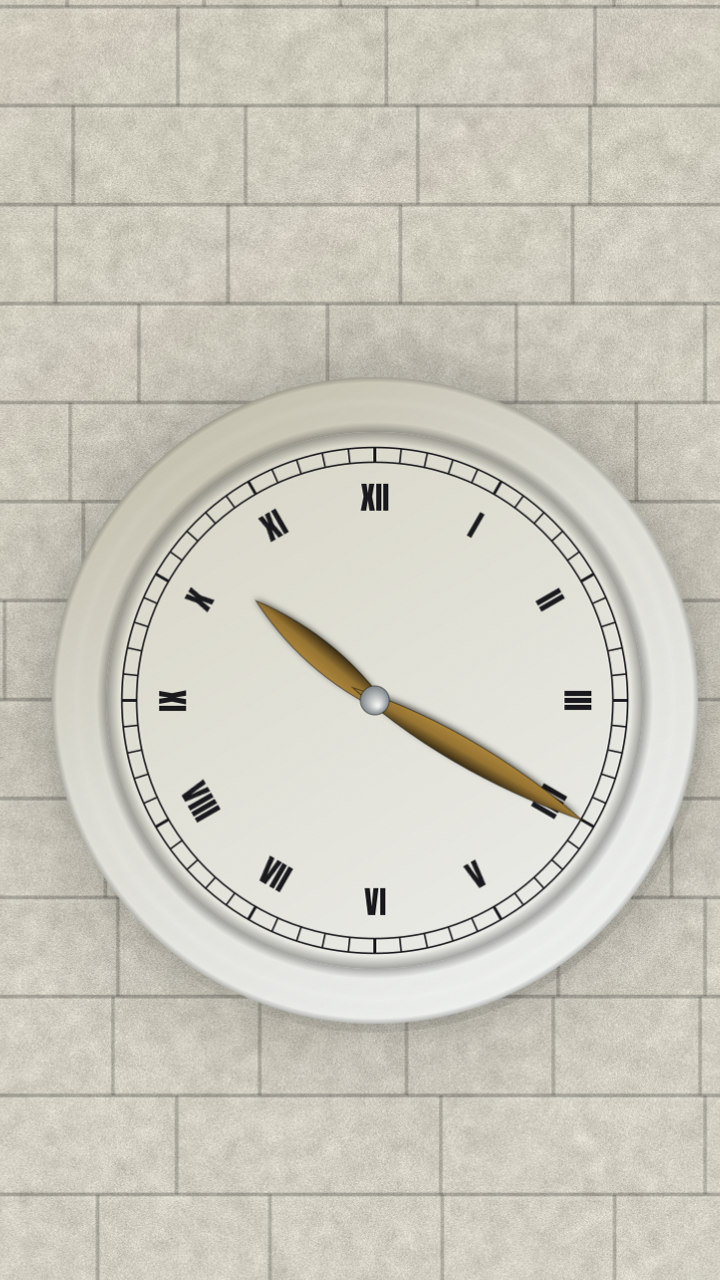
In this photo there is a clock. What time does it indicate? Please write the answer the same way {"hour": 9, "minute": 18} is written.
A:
{"hour": 10, "minute": 20}
